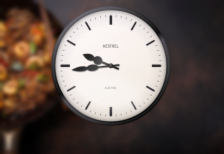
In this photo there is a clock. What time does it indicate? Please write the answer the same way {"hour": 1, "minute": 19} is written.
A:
{"hour": 9, "minute": 44}
